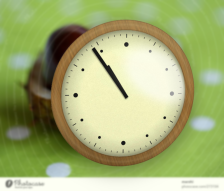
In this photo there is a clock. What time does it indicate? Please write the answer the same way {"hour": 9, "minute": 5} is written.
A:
{"hour": 10, "minute": 54}
